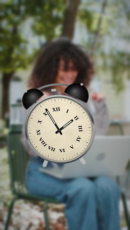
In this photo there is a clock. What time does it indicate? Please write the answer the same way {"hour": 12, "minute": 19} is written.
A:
{"hour": 1, "minute": 56}
